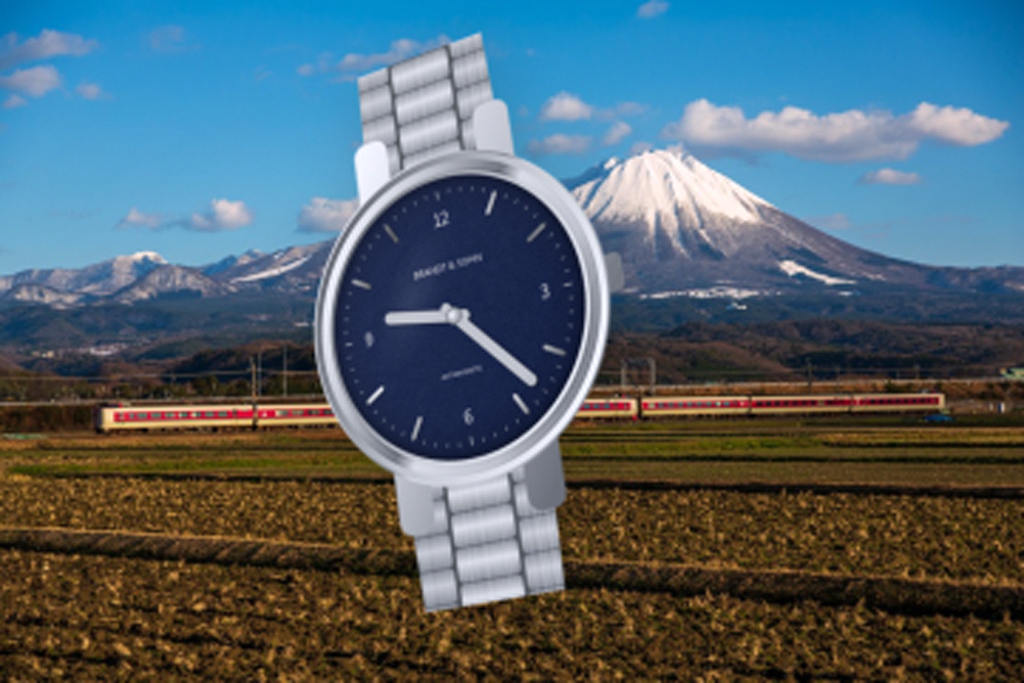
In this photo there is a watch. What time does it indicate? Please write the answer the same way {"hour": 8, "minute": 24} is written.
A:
{"hour": 9, "minute": 23}
